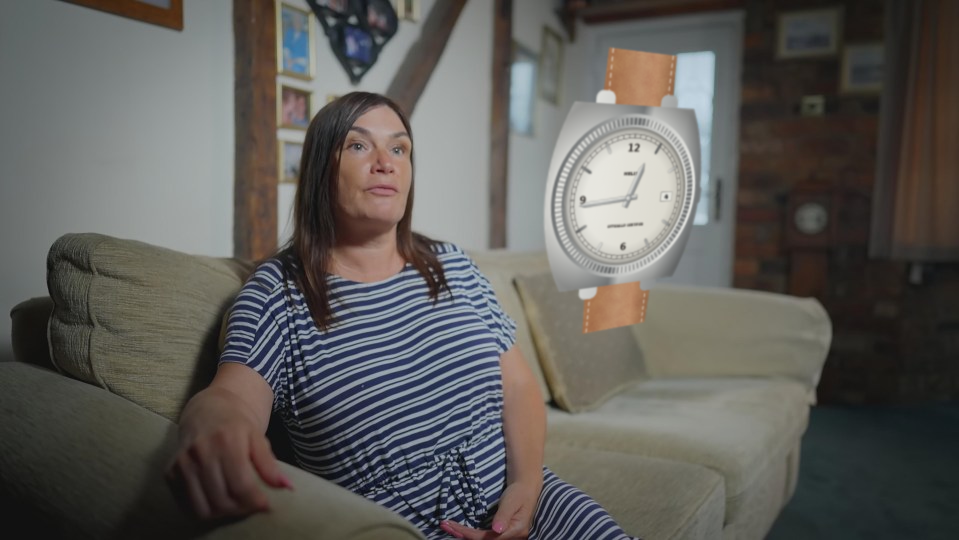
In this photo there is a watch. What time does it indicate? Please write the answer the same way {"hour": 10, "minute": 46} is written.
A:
{"hour": 12, "minute": 44}
